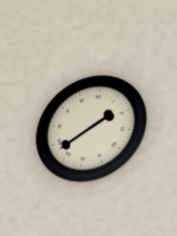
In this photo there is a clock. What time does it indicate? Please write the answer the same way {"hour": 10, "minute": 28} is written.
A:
{"hour": 1, "minute": 38}
